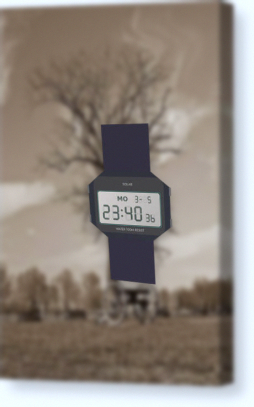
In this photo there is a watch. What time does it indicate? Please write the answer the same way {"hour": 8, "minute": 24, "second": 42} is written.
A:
{"hour": 23, "minute": 40, "second": 36}
